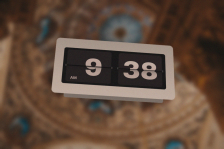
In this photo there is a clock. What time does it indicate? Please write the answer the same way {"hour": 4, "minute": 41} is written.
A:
{"hour": 9, "minute": 38}
